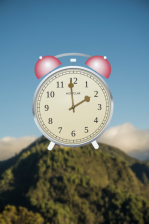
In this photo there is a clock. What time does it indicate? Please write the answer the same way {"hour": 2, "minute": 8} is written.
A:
{"hour": 1, "minute": 59}
